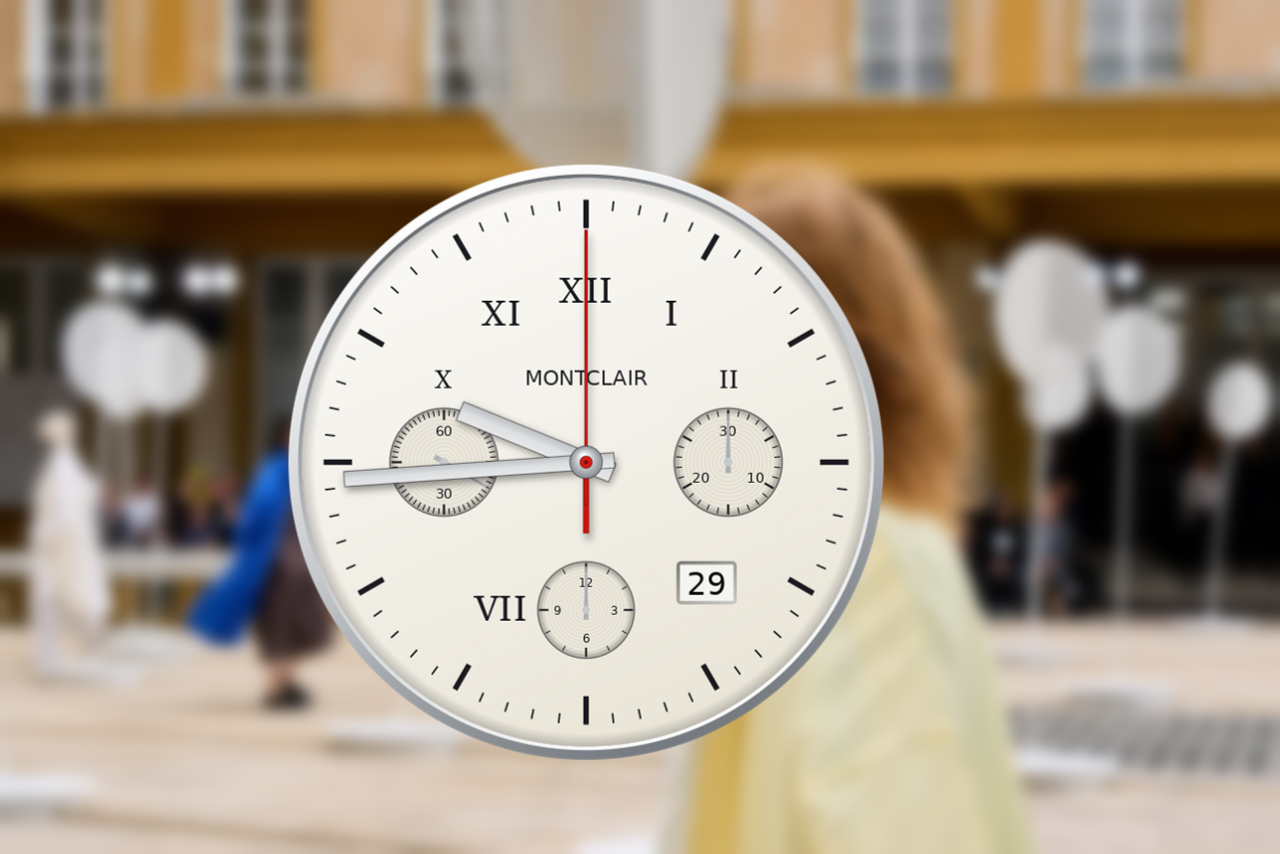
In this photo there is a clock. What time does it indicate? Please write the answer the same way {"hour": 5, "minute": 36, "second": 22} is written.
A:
{"hour": 9, "minute": 44, "second": 20}
